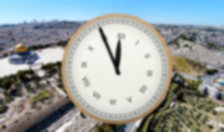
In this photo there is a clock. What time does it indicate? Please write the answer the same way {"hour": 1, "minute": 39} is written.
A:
{"hour": 11, "minute": 55}
